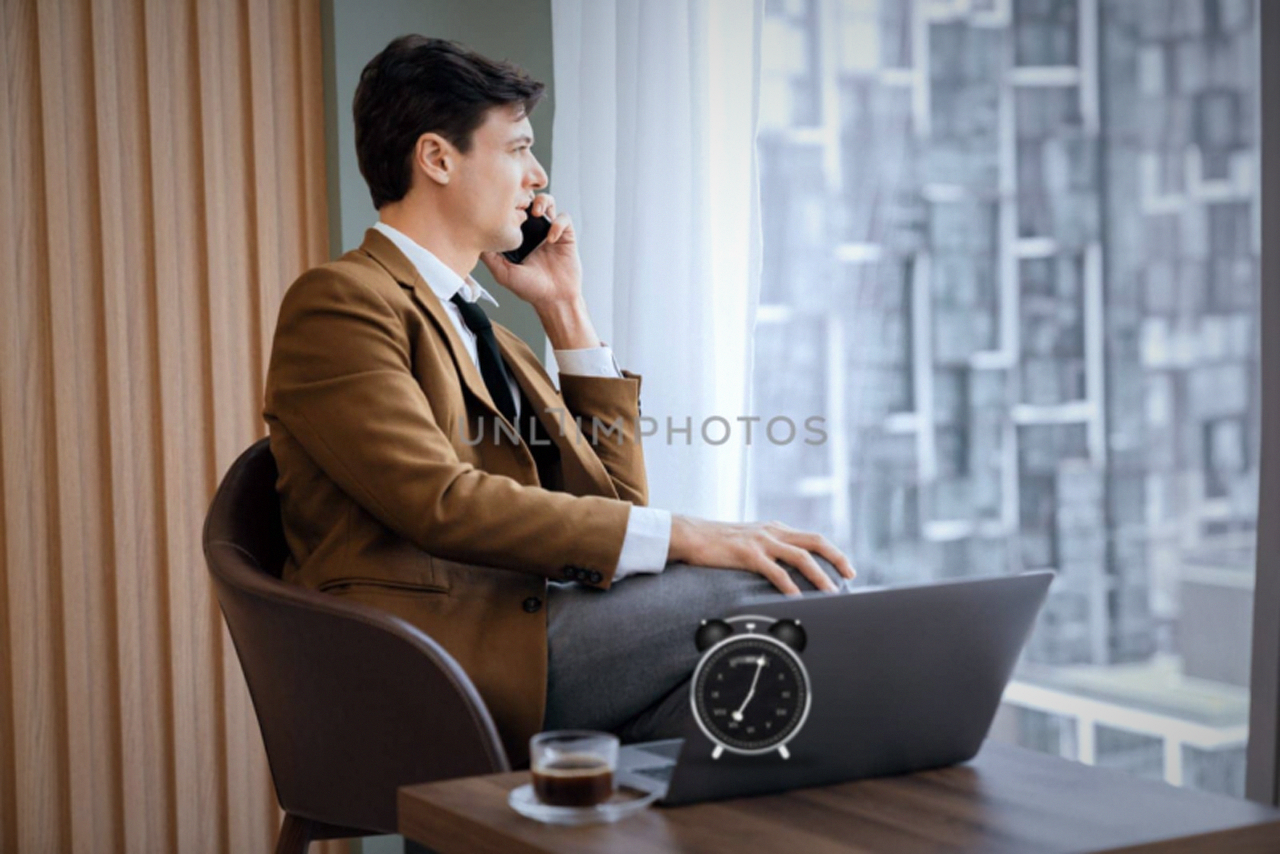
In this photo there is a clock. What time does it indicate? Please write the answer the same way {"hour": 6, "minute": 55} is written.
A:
{"hour": 7, "minute": 3}
